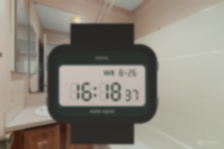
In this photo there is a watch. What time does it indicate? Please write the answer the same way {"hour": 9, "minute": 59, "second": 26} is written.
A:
{"hour": 16, "minute": 18, "second": 37}
